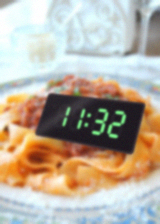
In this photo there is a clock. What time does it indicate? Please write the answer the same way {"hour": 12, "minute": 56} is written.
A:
{"hour": 11, "minute": 32}
